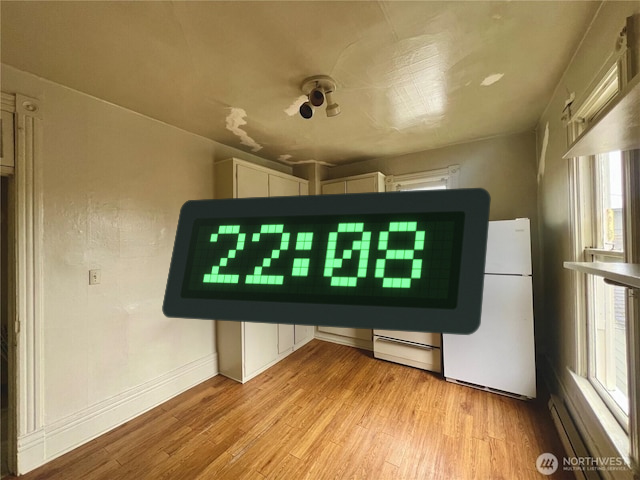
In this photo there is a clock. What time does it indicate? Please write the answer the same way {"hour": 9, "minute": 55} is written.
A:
{"hour": 22, "minute": 8}
